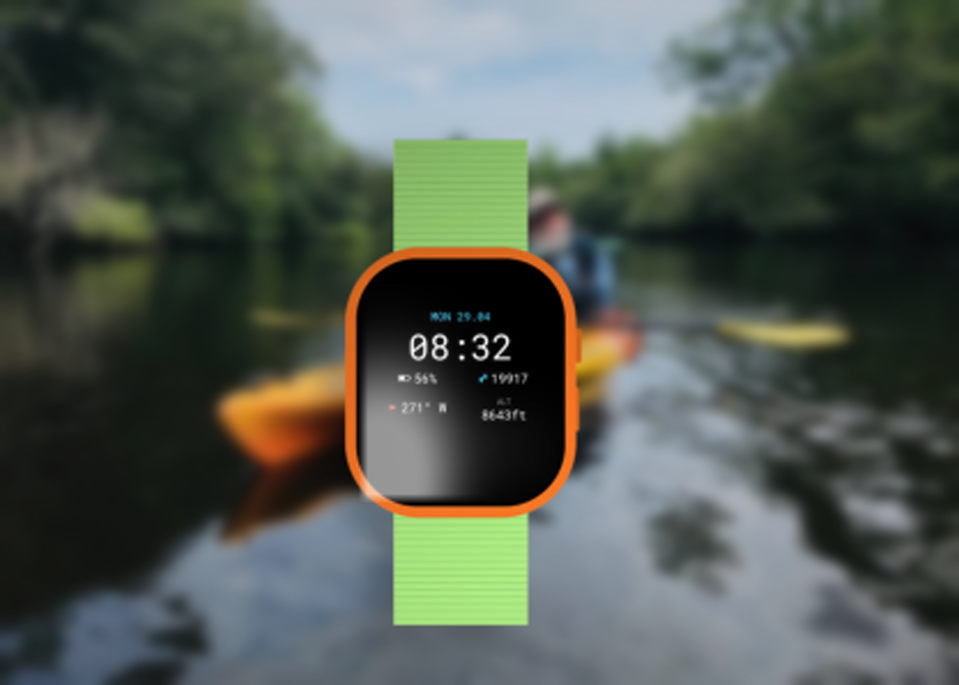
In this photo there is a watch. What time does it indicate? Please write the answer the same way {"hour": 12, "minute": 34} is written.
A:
{"hour": 8, "minute": 32}
